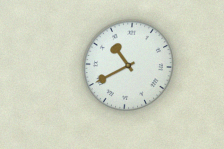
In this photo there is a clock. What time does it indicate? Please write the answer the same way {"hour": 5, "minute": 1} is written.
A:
{"hour": 10, "minute": 40}
